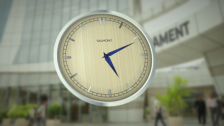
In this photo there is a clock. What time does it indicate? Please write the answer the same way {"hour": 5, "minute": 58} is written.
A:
{"hour": 5, "minute": 11}
